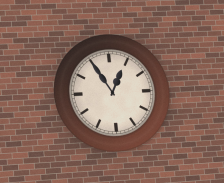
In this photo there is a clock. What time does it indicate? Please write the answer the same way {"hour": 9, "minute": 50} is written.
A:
{"hour": 12, "minute": 55}
